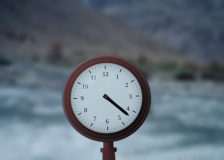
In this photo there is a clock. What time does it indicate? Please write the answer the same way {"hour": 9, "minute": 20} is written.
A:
{"hour": 4, "minute": 22}
